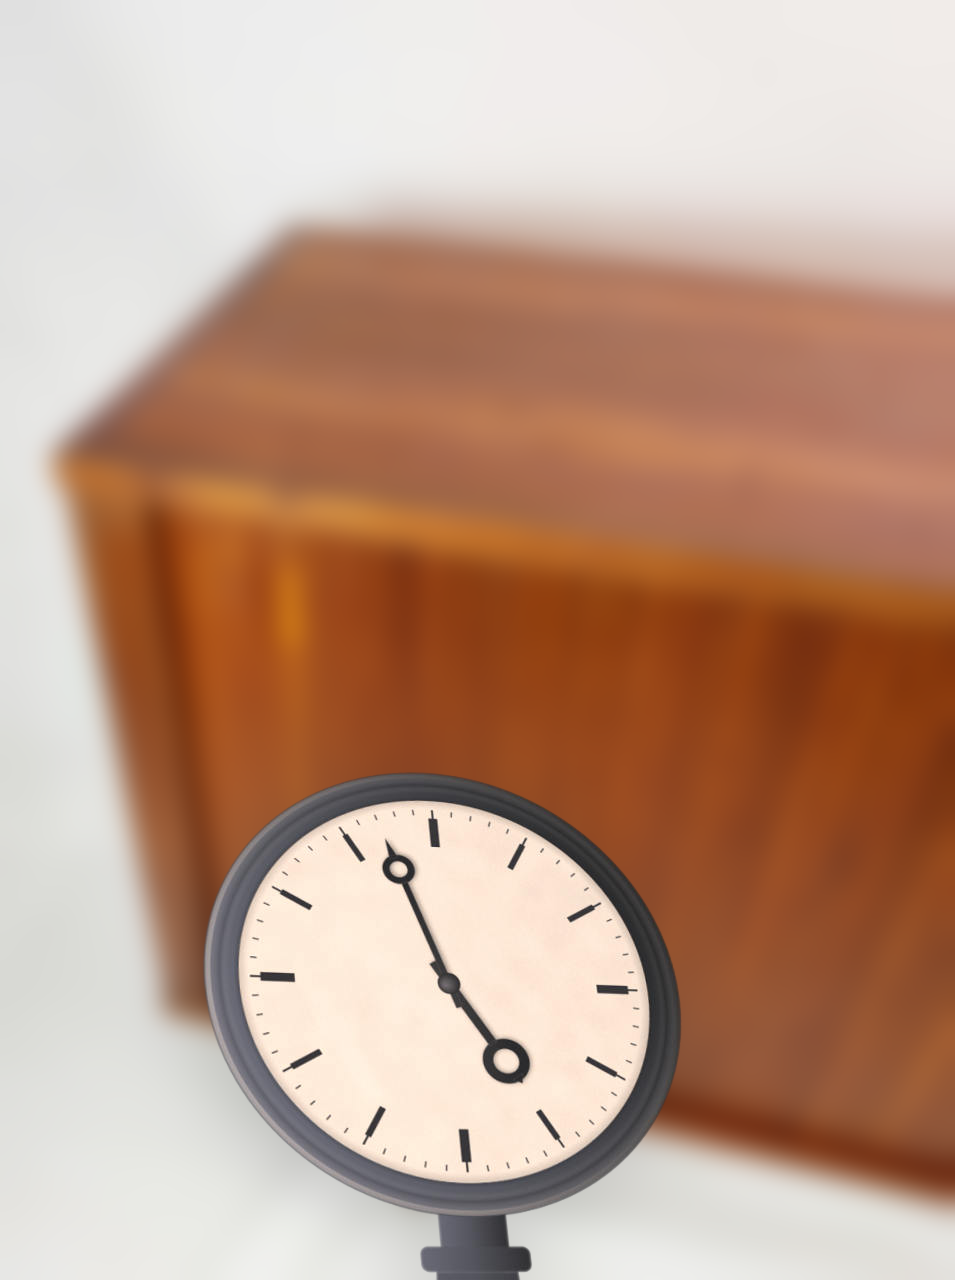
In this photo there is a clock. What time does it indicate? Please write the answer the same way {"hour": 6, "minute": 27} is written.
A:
{"hour": 4, "minute": 57}
